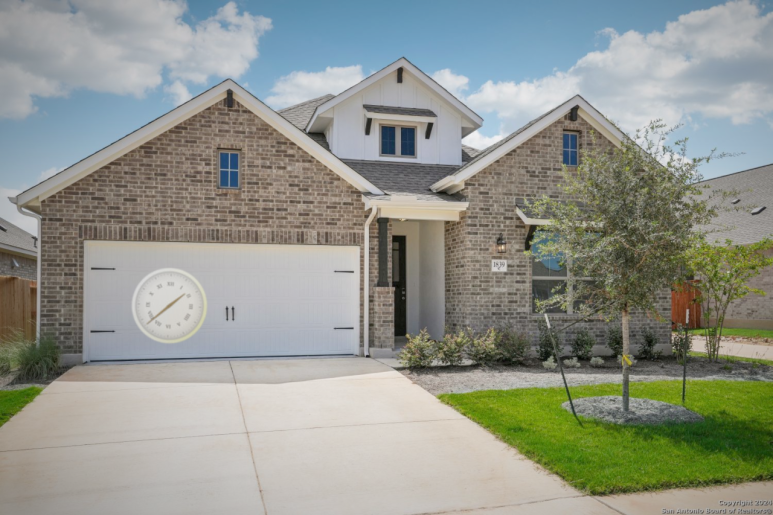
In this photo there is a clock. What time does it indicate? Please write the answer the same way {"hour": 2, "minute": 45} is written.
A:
{"hour": 1, "minute": 38}
